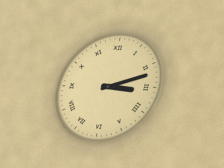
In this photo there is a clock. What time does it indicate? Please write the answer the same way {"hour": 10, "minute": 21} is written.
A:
{"hour": 3, "minute": 12}
